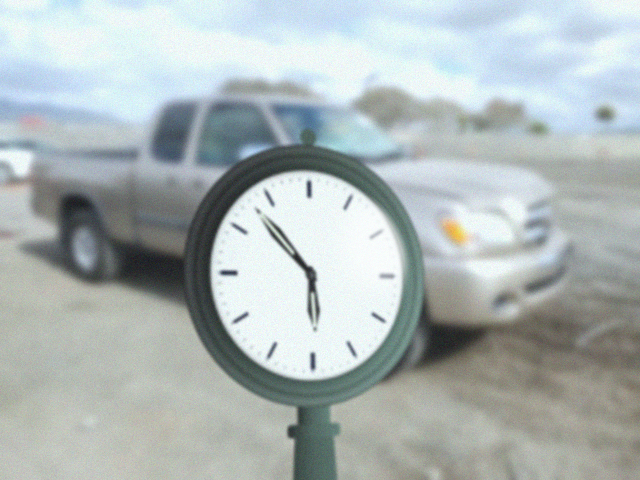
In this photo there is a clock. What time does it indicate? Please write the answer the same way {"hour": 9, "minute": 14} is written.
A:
{"hour": 5, "minute": 53}
